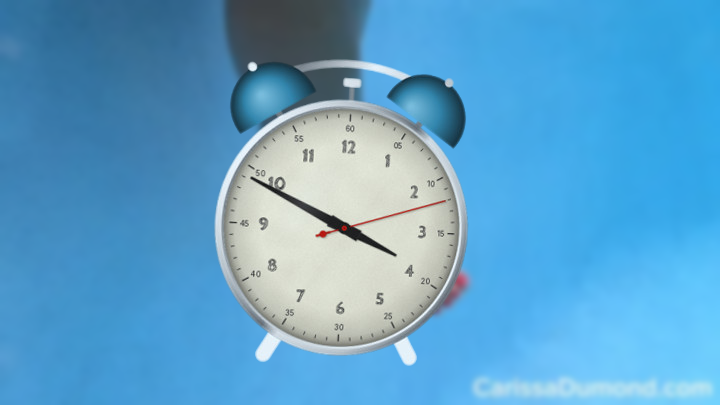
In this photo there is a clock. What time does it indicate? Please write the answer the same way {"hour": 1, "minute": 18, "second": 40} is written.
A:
{"hour": 3, "minute": 49, "second": 12}
